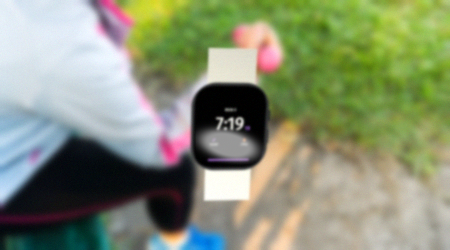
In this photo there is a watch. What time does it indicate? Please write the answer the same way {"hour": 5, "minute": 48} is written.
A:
{"hour": 7, "minute": 19}
